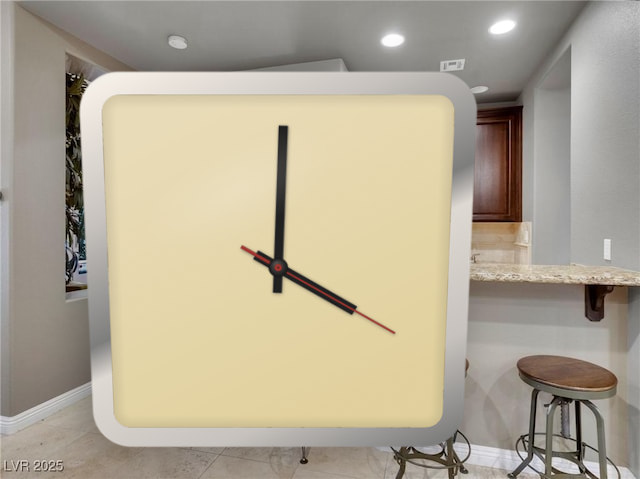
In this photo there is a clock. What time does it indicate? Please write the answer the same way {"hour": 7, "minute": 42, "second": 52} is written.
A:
{"hour": 4, "minute": 0, "second": 20}
